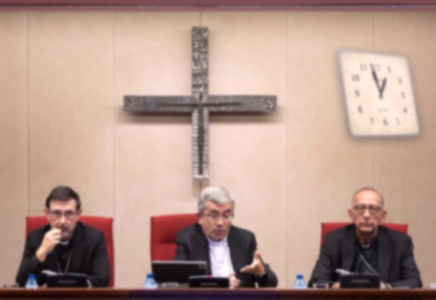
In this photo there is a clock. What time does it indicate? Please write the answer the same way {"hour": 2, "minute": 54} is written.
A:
{"hour": 12, "minute": 58}
